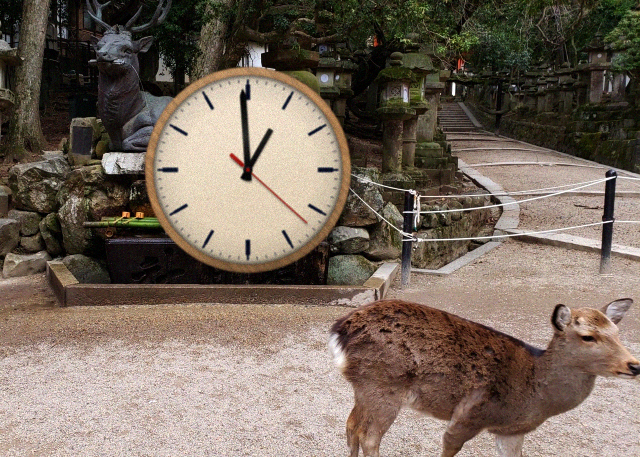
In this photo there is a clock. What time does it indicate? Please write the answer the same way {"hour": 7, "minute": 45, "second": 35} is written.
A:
{"hour": 12, "minute": 59, "second": 22}
